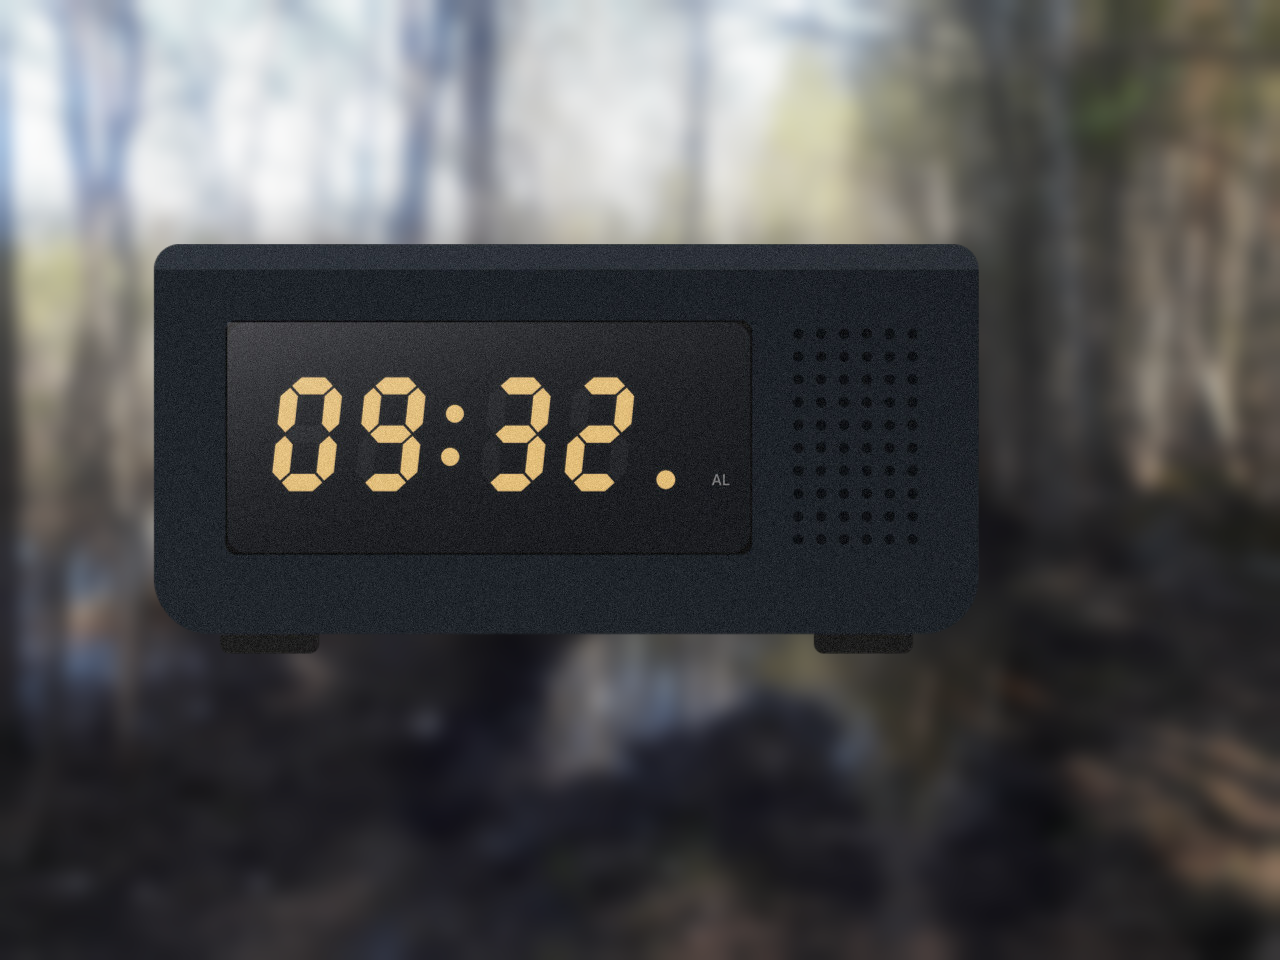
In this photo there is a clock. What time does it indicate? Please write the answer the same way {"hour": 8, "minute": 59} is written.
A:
{"hour": 9, "minute": 32}
